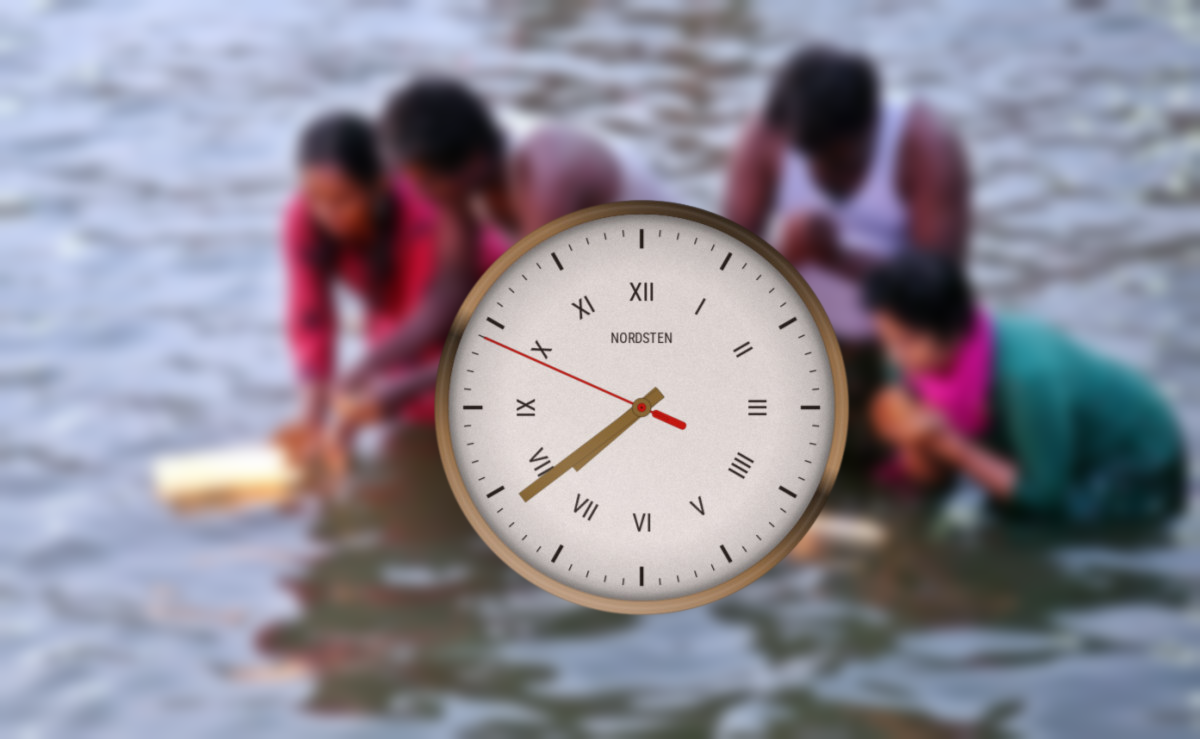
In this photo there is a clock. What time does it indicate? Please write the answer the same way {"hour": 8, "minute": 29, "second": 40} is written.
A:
{"hour": 7, "minute": 38, "second": 49}
